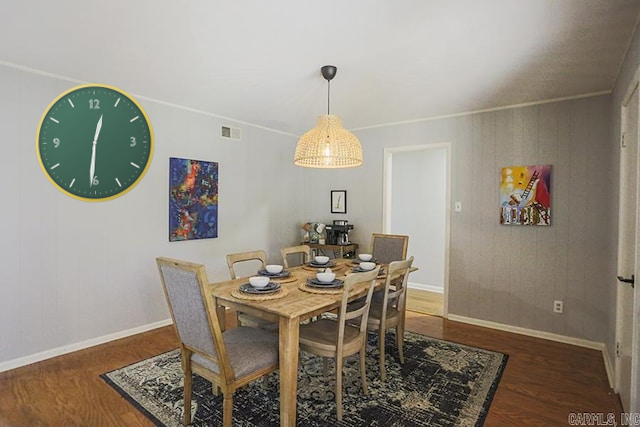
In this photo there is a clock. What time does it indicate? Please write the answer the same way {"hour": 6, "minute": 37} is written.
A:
{"hour": 12, "minute": 31}
